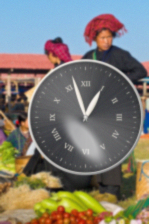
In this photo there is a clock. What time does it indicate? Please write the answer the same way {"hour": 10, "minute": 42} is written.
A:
{"hour": 12, "minute": 57}
